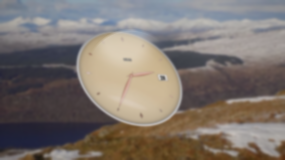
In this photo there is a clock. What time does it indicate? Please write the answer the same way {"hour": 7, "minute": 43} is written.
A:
{"hour": 2, "minute": 35}
